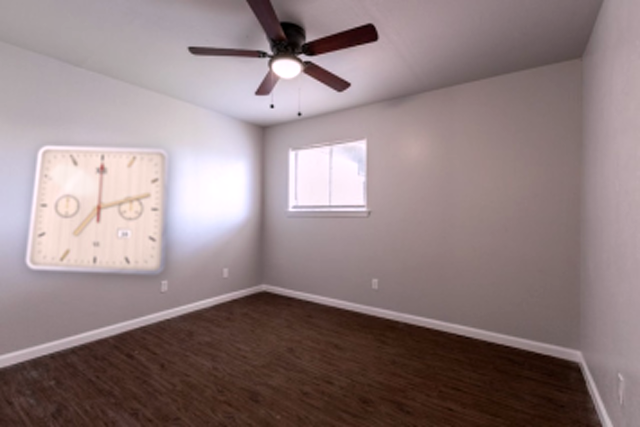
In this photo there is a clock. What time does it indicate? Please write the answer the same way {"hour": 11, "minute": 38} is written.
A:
{"hour": 7, "minute": 12}
